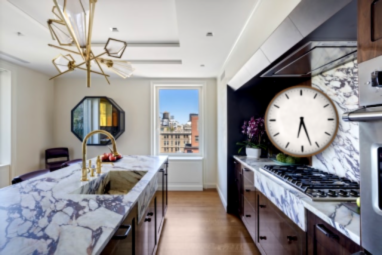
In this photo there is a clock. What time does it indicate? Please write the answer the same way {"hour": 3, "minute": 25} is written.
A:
{"hour": 6, "minute": 27}
